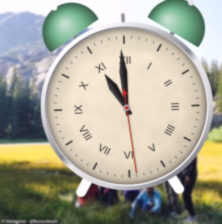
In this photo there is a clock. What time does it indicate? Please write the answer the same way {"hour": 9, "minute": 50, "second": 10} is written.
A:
{"hour": 10, "minute": 59, "second": 29}
